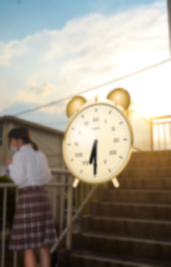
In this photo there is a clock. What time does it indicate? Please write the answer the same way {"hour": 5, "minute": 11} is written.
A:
{"hour": 6, "minute": 30}
